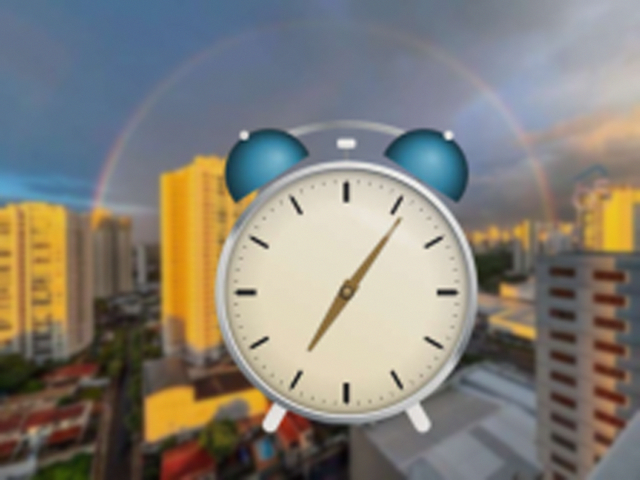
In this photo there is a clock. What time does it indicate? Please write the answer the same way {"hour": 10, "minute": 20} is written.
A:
{"hour": 7, "minute": 6}
